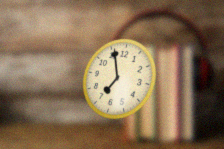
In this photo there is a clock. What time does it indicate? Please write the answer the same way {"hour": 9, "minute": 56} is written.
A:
{"hour": 6, "minute": 56}
